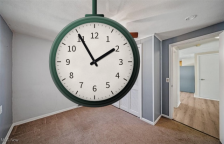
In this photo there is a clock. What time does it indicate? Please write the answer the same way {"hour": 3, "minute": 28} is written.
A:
{"hour": 1, "minute": 55}
